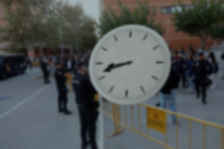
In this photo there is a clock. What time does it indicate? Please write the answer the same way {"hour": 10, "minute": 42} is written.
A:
{"hour": 8, "minute": 42}
